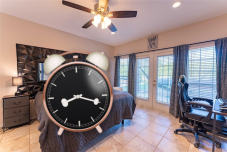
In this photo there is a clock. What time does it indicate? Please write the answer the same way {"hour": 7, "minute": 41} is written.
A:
{"hour": 8, "minute": 18}
